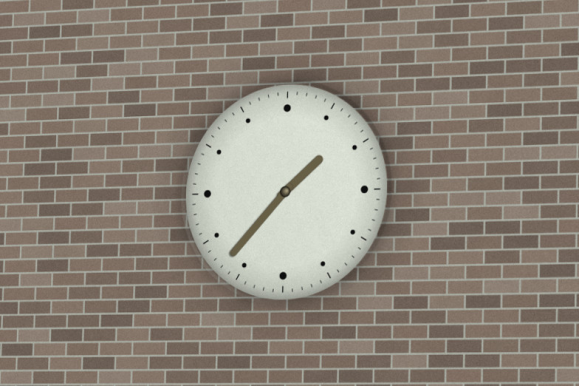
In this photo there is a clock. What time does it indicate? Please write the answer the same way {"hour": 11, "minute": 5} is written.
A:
{"hour": 1, "minute": 37}
